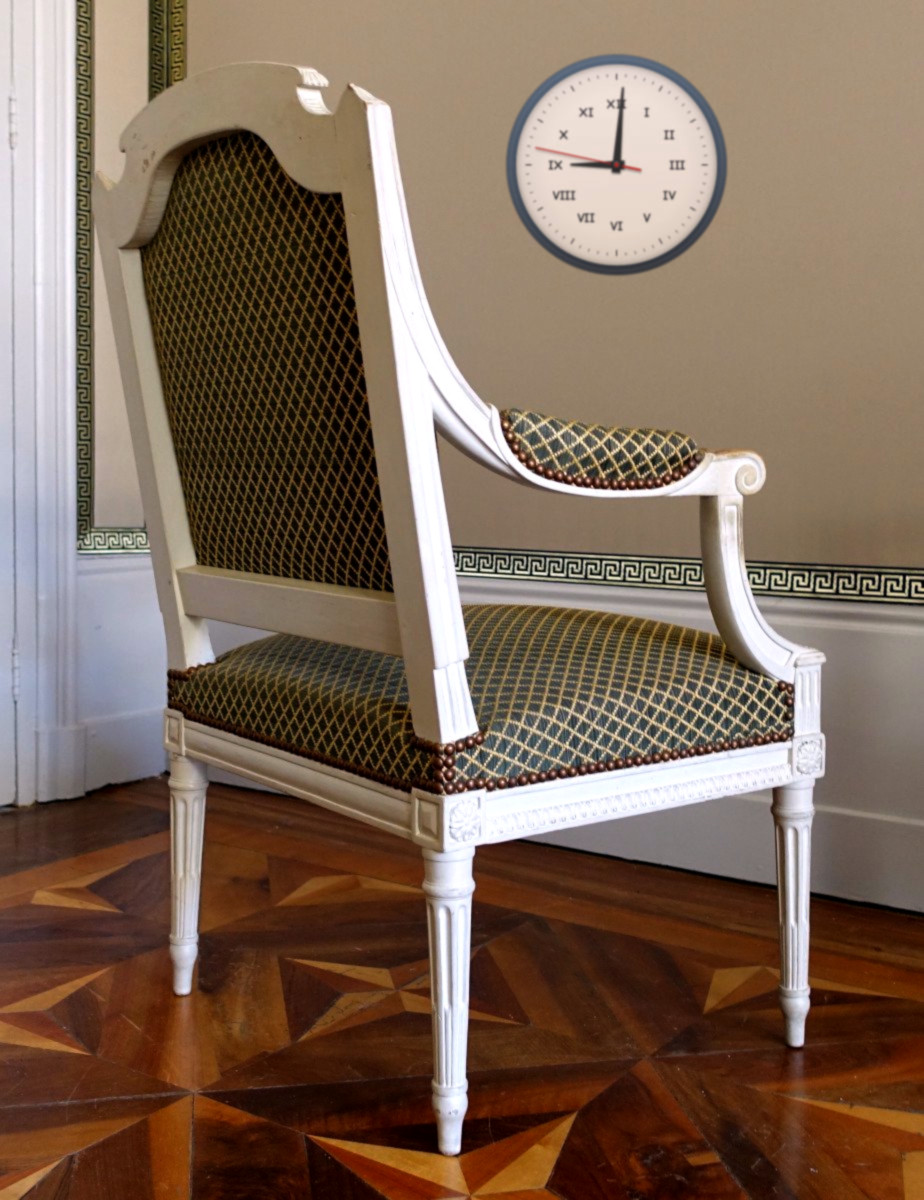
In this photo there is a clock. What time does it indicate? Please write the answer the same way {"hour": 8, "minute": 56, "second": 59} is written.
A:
{"hour": 9, "minute": 0, "second": 47}
